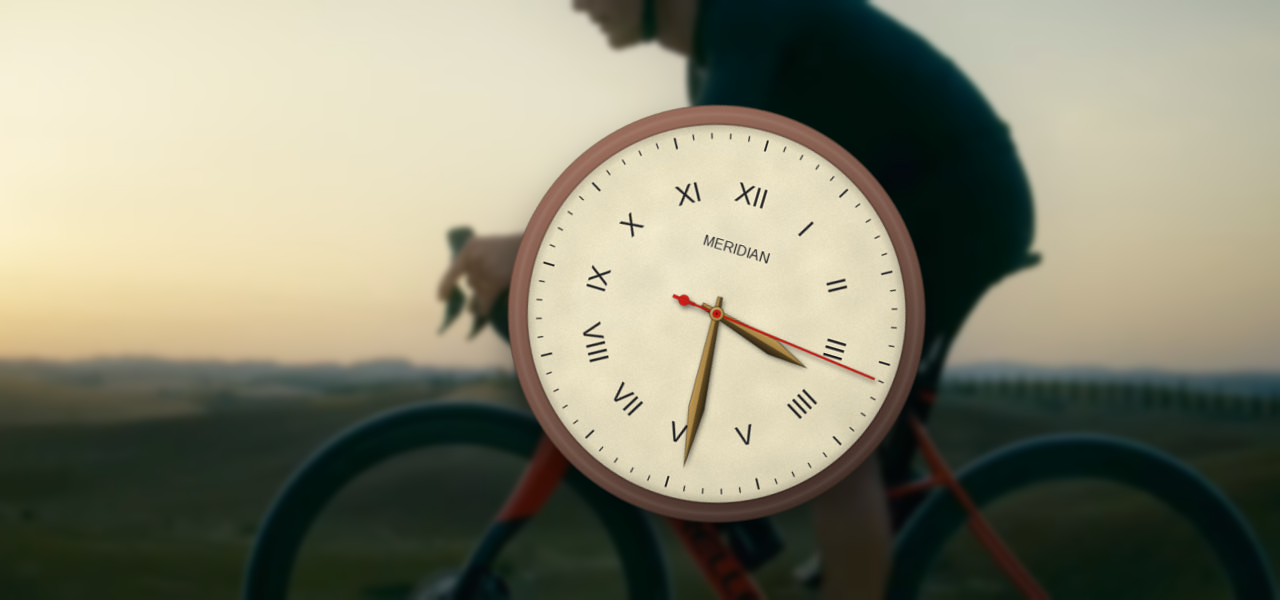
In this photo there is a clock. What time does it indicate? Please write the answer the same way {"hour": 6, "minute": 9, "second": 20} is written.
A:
{"hour": 3, "minute": 29, "second": 16}
